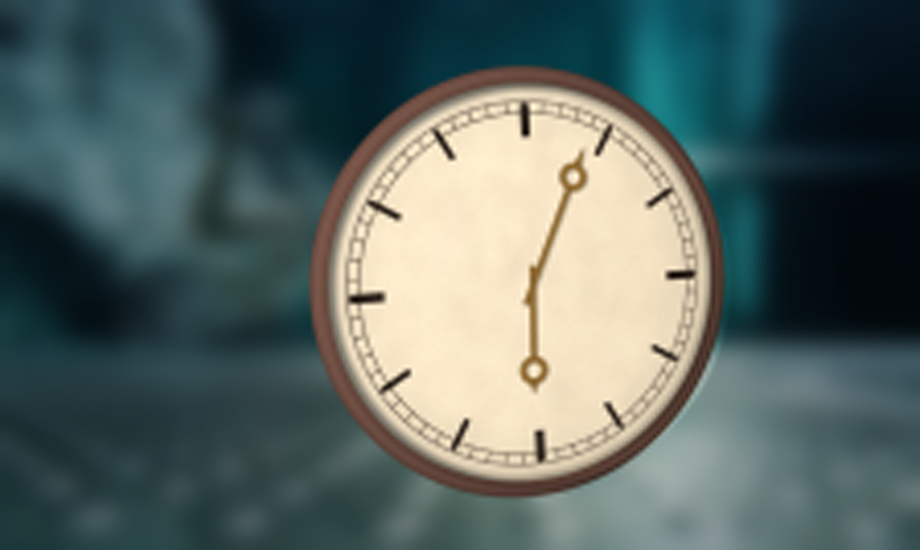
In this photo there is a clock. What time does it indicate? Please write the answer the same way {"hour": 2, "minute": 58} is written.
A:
{"hour": 6, "minute": 4}
